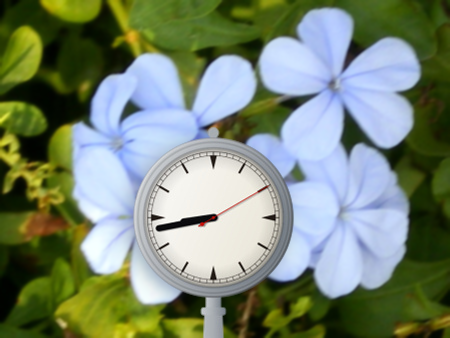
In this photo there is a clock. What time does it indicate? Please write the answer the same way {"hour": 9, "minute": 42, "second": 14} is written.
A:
{"hour": 8, "minute": 43, "second": 10}
